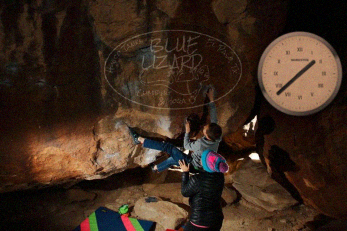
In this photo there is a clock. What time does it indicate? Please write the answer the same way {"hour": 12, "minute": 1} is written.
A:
{"hour": 1, "minute": 38}
